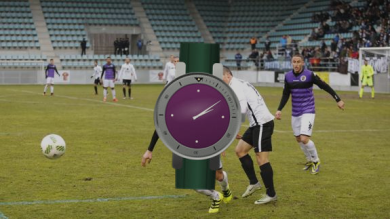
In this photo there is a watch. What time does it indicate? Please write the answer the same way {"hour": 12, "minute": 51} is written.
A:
{"hour": 2, "minute": 9}
